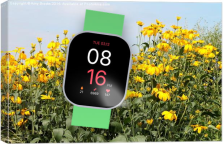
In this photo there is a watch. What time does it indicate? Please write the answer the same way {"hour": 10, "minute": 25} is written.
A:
{"hour": 8, "minute": 16}
